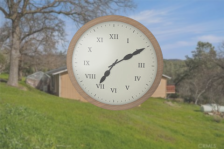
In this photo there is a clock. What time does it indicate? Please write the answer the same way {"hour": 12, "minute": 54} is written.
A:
{"hour": 7, "minute": 10}
